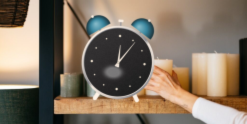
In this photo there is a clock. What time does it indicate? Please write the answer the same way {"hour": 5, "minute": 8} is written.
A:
{"hour": 12, "minute": 6}
